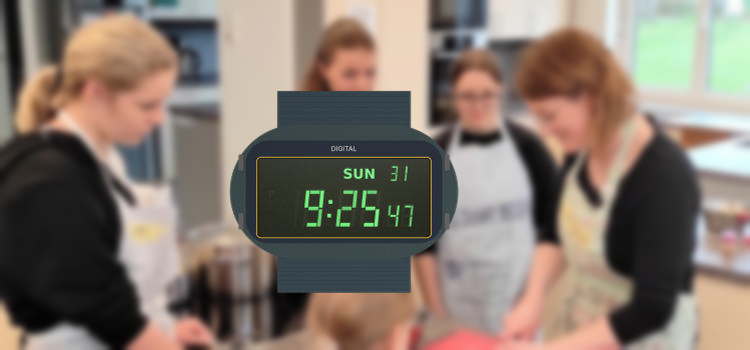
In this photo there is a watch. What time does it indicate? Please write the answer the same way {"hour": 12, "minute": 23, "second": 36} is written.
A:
{"hour": 9, "minute": 25, "second": 47}
